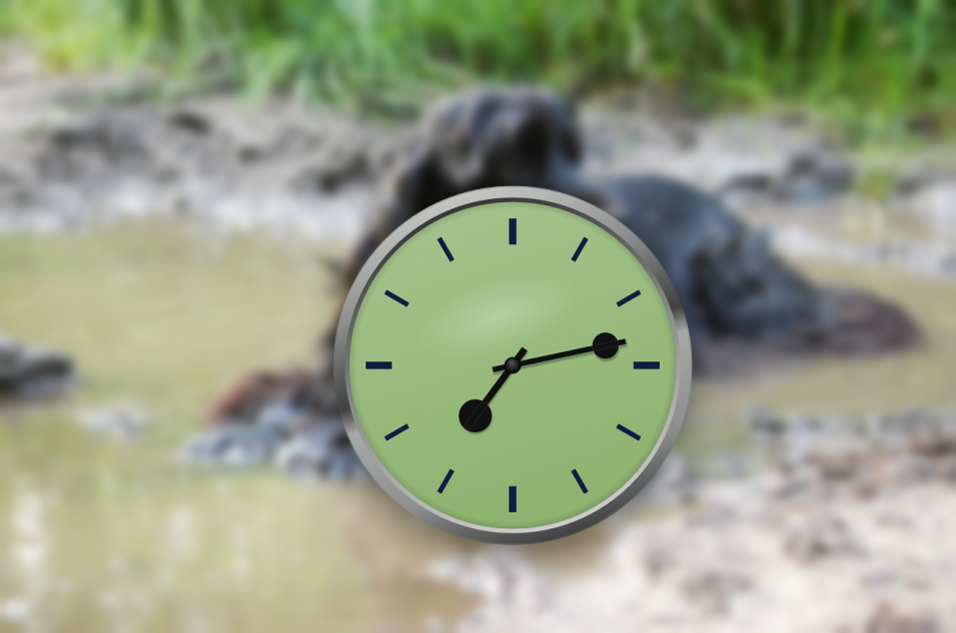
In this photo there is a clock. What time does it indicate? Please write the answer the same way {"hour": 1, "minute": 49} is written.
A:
{"hour": 7, "minute": 13}
